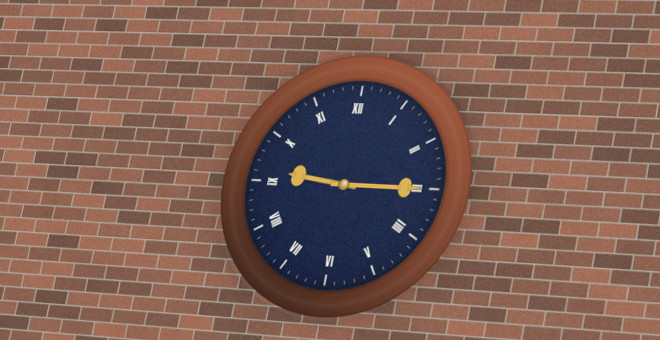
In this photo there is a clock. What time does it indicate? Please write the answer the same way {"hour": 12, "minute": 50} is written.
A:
{"hour": 9, "minute": 15}
